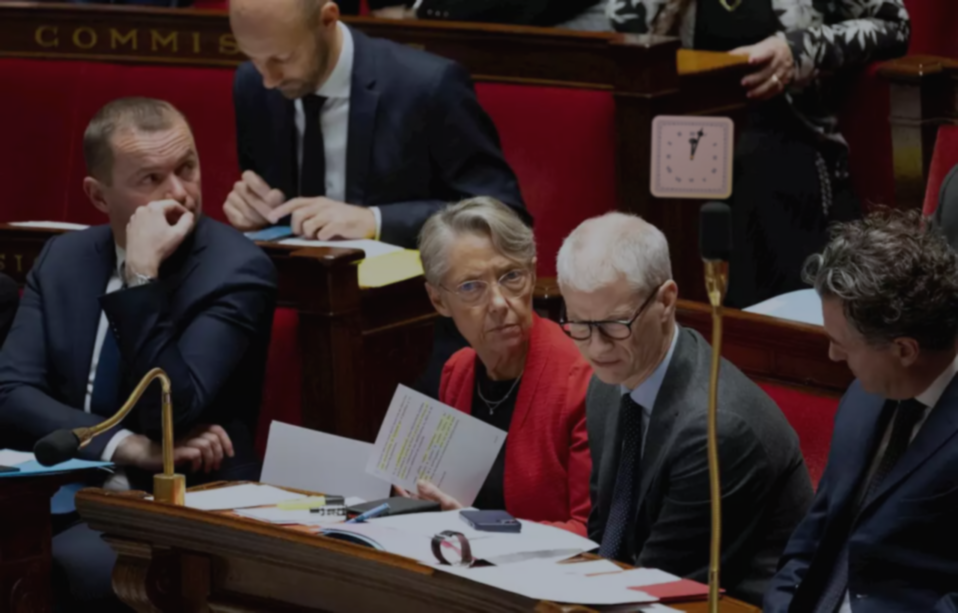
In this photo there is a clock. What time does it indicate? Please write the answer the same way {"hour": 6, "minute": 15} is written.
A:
{"hour": 12, "minute": 3}
